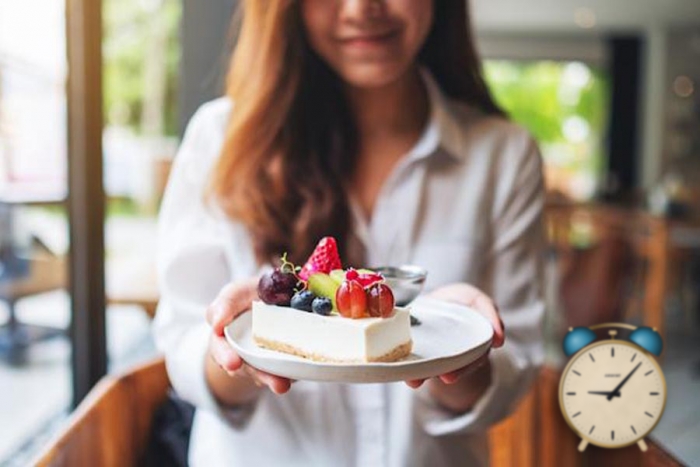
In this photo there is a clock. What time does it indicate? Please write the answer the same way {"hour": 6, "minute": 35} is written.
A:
{"hour": 9, "minute": 7}
